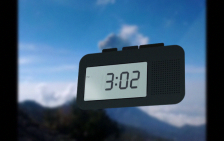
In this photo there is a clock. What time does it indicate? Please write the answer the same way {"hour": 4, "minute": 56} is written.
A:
{"hour": 3, "minute": 2}
